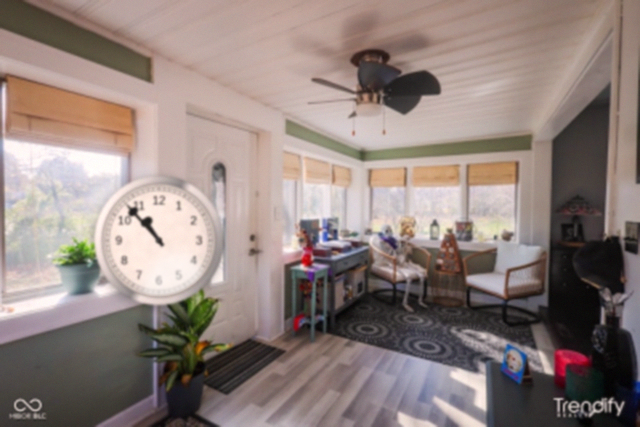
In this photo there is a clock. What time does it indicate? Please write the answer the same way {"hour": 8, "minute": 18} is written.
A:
{"hour": 10, "minute": 53}
